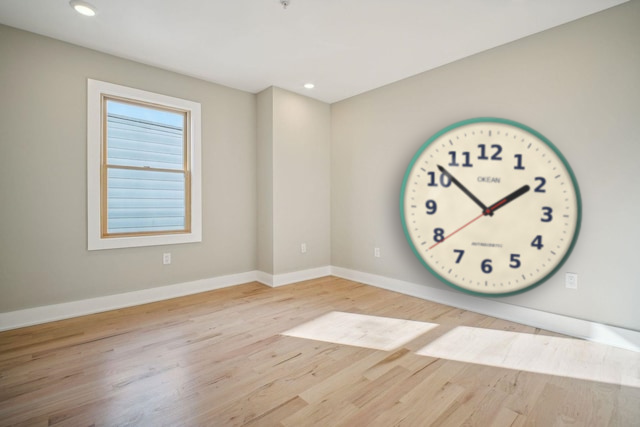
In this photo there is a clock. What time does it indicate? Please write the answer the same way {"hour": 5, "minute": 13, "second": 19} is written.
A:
{"hour": 1, "minute": 51, "second": 39}
